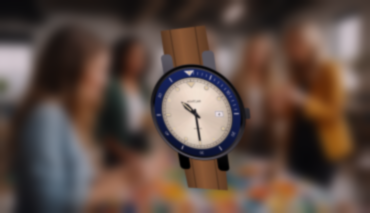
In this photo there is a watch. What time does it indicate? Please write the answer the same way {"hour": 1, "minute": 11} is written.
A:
{"hour": 10, "minute": 30}
